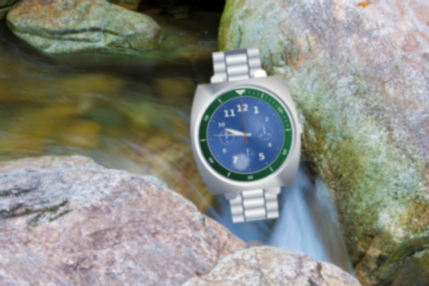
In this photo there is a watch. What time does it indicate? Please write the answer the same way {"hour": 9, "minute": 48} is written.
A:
{"hour": 9, "minute": 46}
